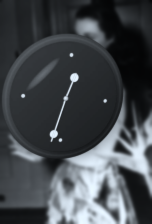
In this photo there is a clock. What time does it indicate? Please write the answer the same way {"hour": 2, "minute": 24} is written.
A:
{"hour": 12, "minute": 32}
